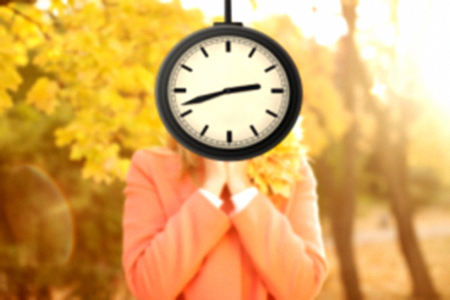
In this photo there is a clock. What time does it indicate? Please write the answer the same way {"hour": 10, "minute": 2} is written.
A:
{"hour": 2, "minute": 42}
